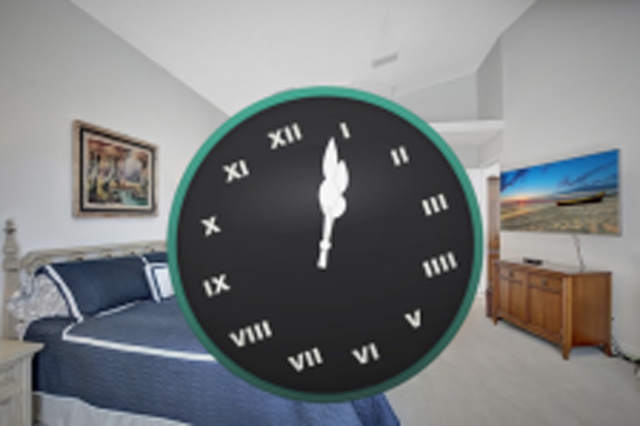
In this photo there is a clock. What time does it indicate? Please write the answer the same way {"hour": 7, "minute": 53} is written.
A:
{"hour": 1, "minute": 4}
